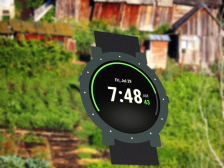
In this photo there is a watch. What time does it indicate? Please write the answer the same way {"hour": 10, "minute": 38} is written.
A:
{"hour": 7, "minute": 48}
